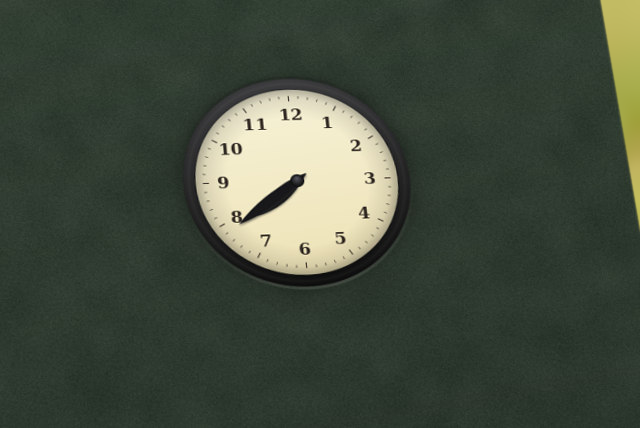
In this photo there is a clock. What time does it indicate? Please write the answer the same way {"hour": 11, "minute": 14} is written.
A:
{"hour": 7, "minute": 39}
